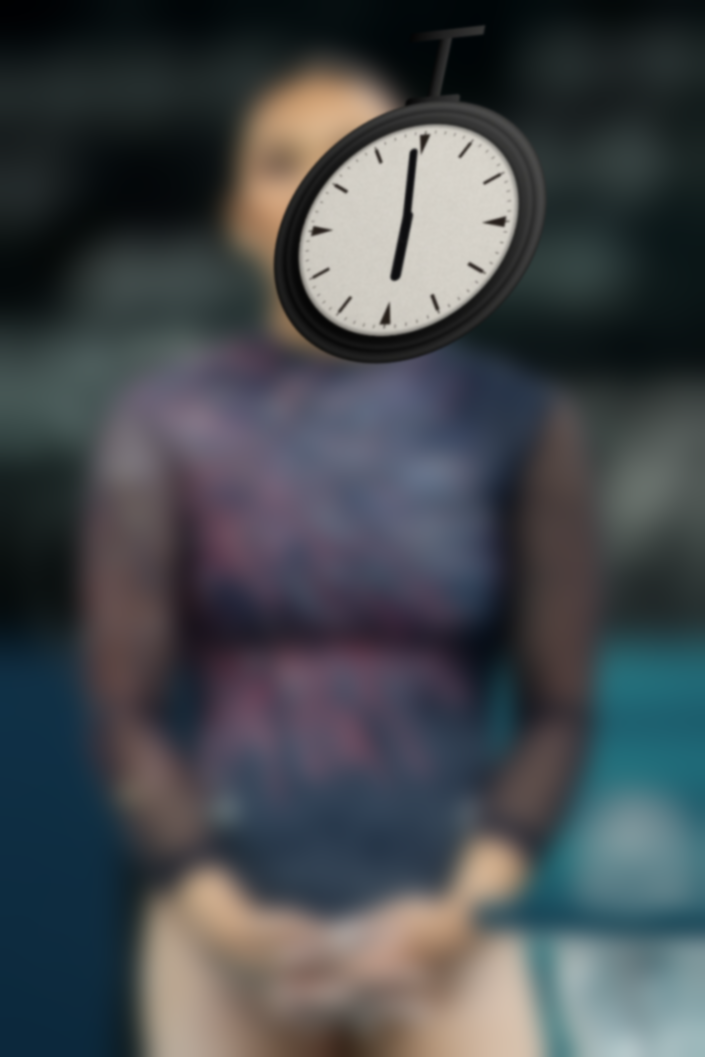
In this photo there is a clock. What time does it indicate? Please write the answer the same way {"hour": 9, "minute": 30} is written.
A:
{"hour": 5, "minute": 59}
